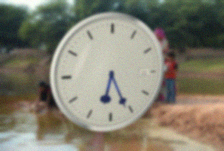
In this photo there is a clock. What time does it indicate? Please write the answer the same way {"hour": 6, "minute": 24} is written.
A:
{"hour": 6, "minute": 26}
